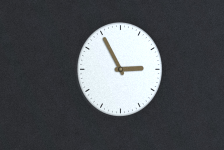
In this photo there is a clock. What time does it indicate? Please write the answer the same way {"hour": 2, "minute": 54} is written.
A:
{"hour": 2, "minute": 55}
